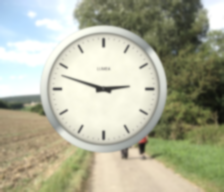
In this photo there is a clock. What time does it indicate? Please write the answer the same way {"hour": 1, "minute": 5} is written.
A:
{"hour": 2, "minute": 48}
